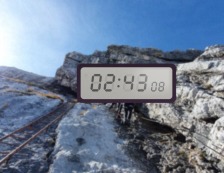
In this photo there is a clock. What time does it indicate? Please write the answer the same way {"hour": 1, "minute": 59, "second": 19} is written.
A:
{"hour": 2, "minute": 43, "second": 8}
